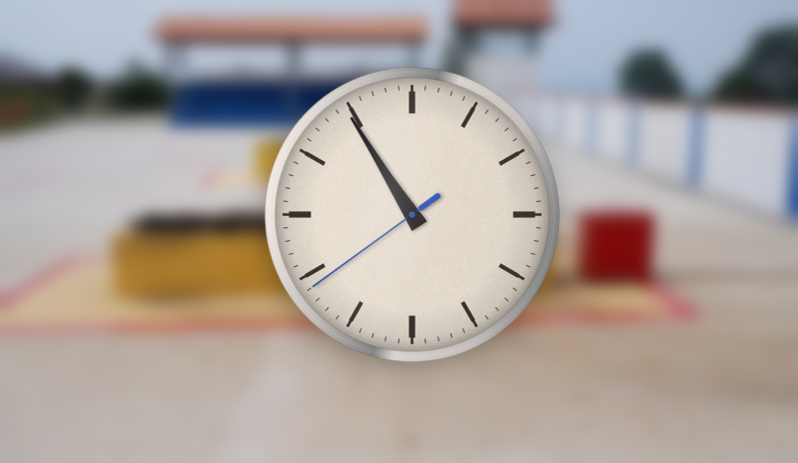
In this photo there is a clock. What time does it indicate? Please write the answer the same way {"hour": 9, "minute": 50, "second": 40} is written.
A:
{"hour": 10, "minute": 54, "second": 39}
